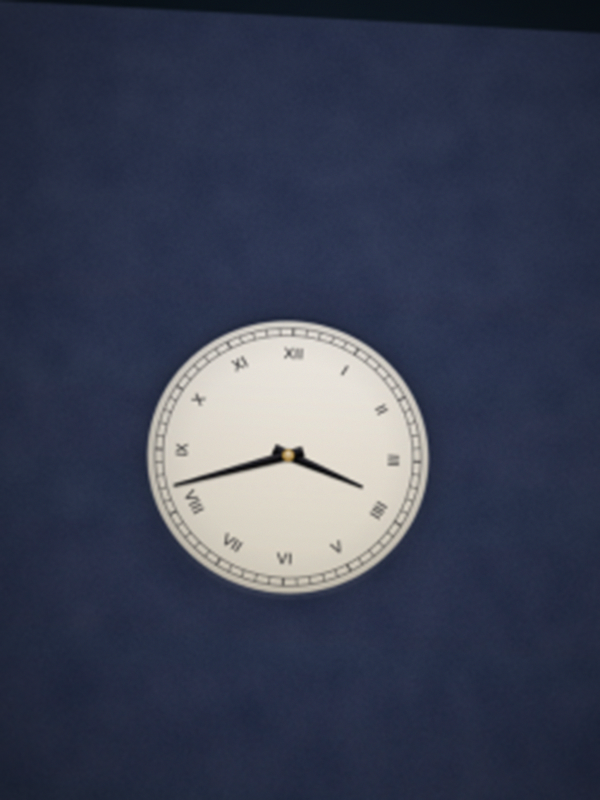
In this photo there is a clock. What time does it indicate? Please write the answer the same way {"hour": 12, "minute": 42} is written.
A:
{"hour": 3, "minute": 42}
